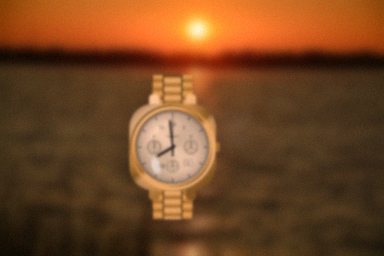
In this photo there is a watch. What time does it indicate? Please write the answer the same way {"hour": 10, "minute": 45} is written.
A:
{"hour": 7, "minute": 59}
